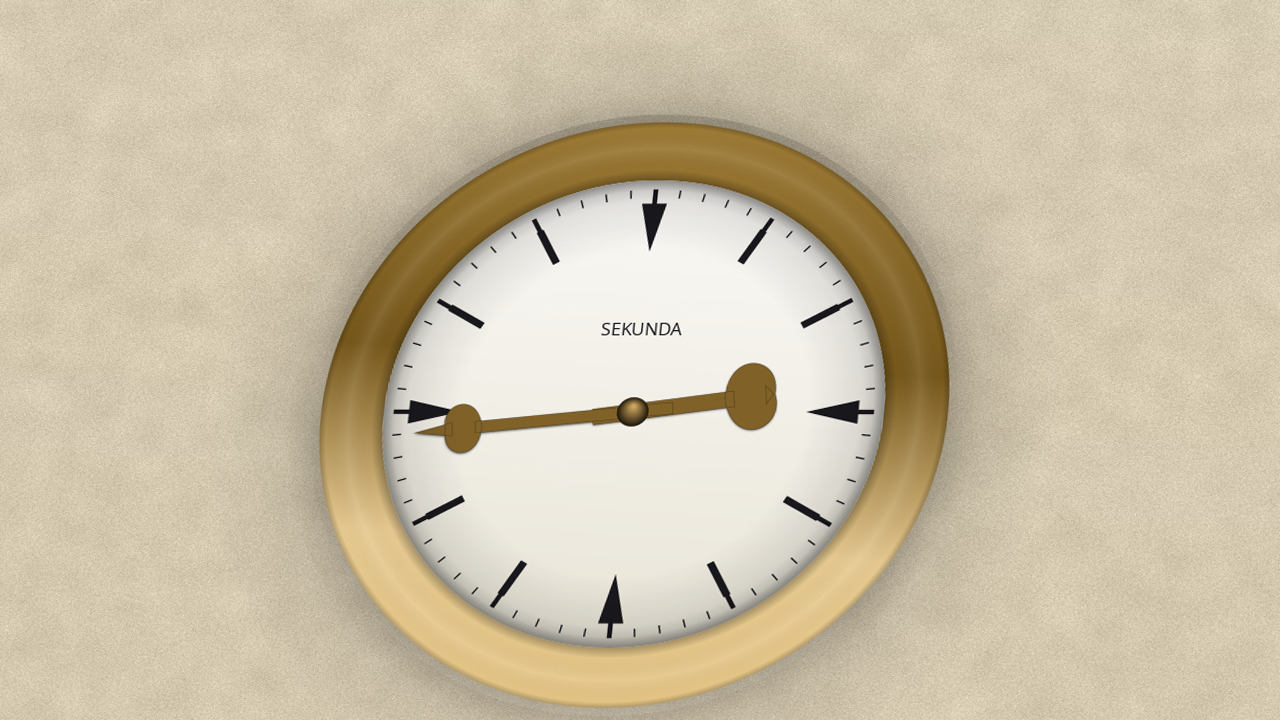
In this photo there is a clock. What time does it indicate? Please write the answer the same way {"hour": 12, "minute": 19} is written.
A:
{"hour": 2, "minute": 44}
